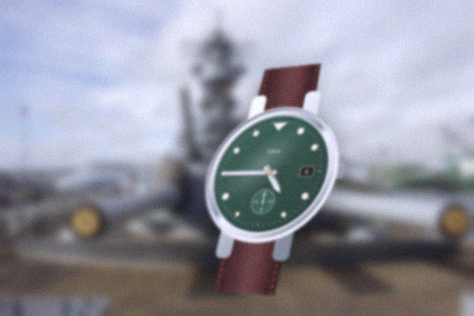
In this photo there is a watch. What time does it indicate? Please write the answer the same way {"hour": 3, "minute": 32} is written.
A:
{"hour": 4, "minute": 45}
